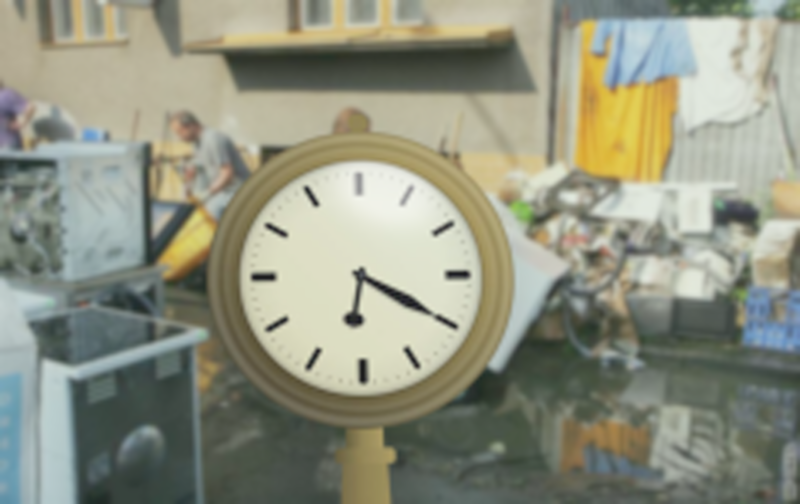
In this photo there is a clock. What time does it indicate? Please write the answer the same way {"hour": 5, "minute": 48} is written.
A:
{"hour": 6, "minute": 20}
